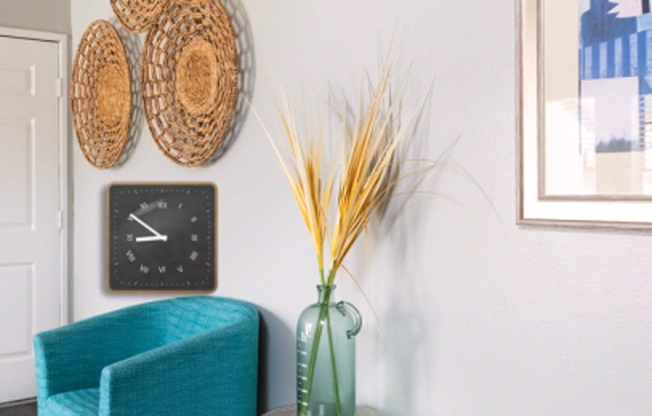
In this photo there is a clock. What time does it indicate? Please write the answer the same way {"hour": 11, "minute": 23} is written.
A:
{"hour": 8, "minute": 51}
